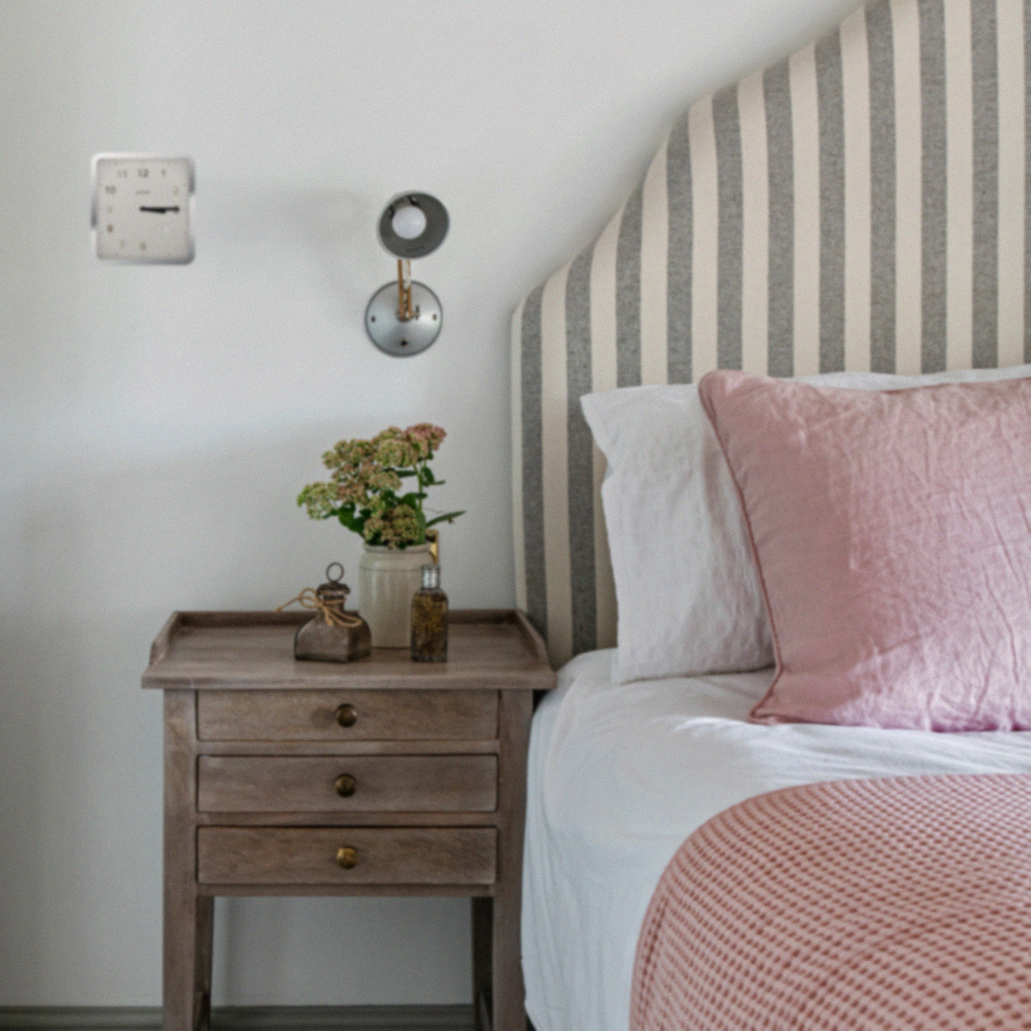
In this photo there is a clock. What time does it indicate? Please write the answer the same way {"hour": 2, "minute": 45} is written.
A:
{"hour": 3, "minute": 15}
